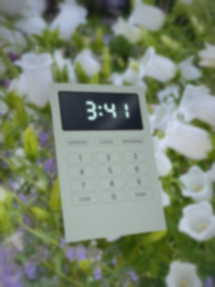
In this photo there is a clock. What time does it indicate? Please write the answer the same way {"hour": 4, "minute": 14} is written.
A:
{"hour": 3, "minute": 41}
